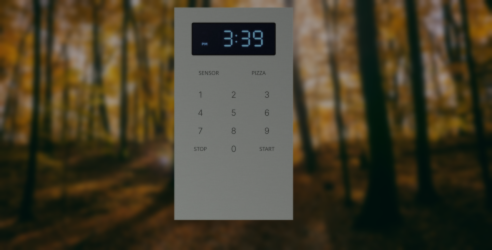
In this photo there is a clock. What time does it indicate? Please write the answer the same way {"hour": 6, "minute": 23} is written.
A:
{"hour": 3, "minute": 39}
